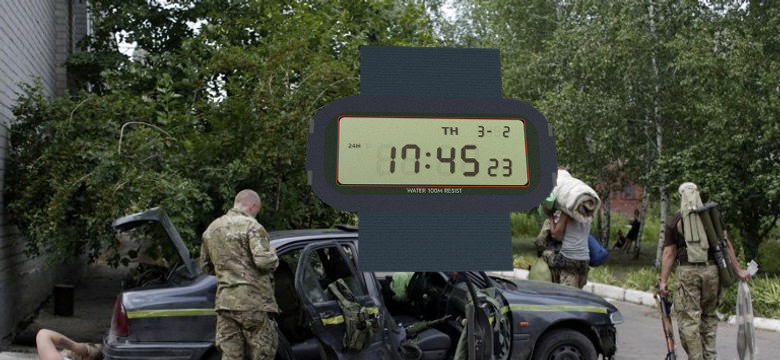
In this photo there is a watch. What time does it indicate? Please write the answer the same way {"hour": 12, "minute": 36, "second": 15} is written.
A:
{"hour": 17, "minute": 45, "second": 23}
